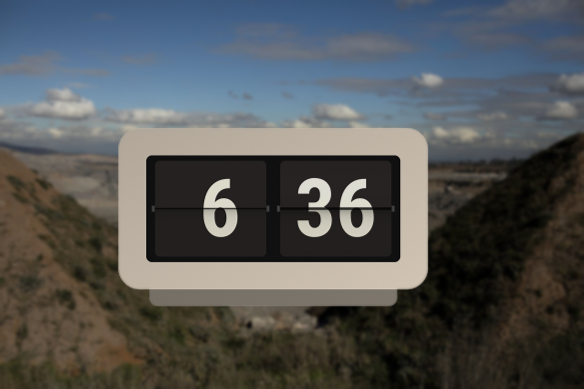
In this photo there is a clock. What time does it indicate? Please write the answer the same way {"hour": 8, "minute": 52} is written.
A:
{"hour": 6, "minute": 36}
